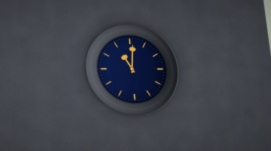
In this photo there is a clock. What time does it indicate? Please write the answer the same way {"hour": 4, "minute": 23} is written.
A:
{"hour": 11, "minute": 1}
